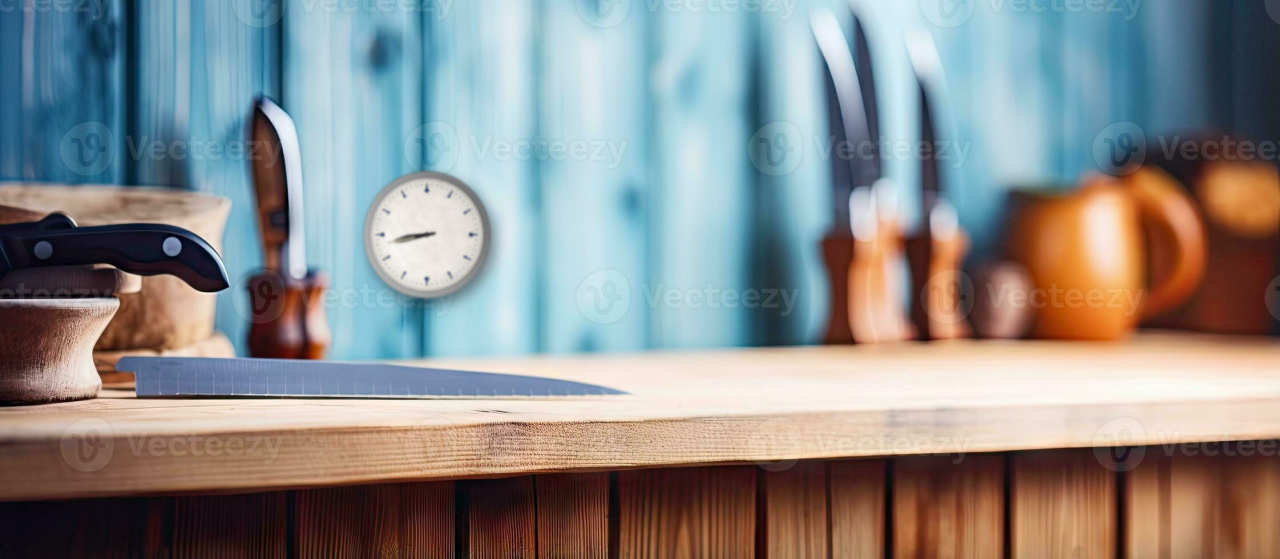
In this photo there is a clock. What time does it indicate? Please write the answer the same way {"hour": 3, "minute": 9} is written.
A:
{"hour": 8, "minute": 43}
